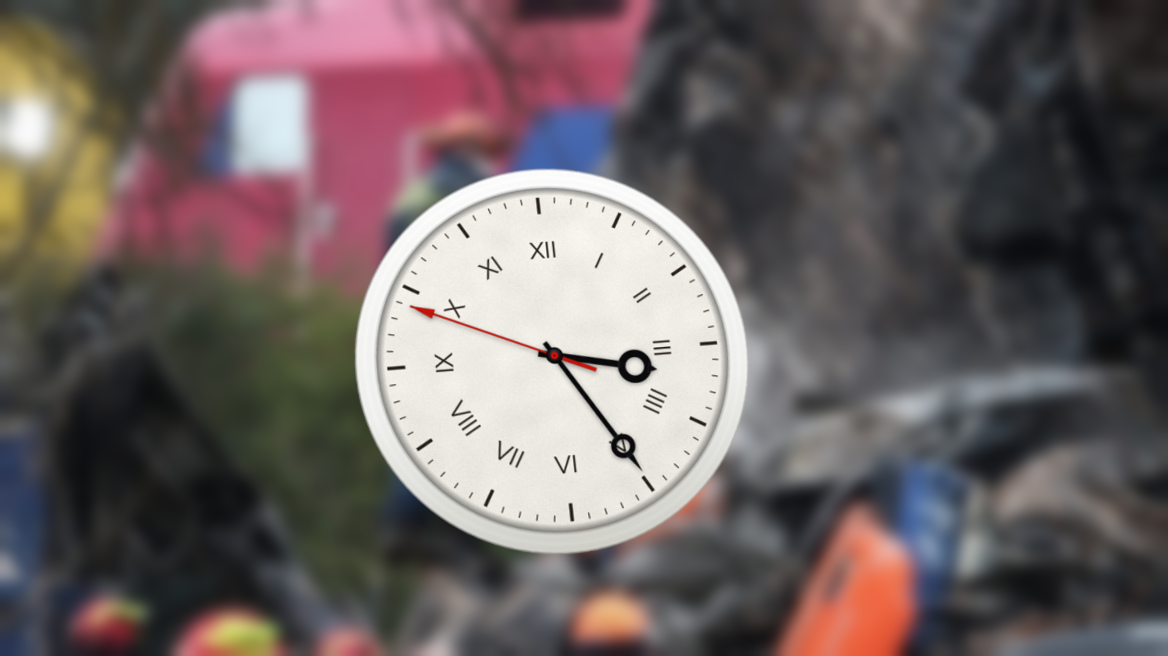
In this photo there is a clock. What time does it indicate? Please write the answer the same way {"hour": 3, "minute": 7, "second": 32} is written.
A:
{"hour": 3, "minute": 24, "second": 49}
